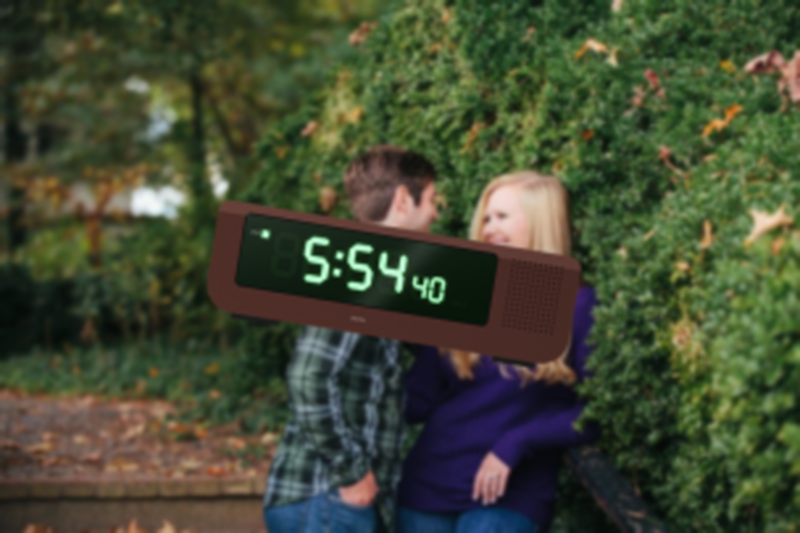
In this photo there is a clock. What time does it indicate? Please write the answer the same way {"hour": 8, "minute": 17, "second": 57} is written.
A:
{"hour": 5, "minute": 54, "second": 40}
